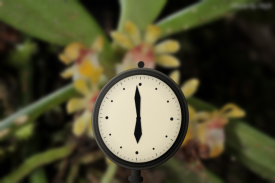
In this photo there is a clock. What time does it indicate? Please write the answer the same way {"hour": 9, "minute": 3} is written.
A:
{"hour": 5, "minute": 59}
